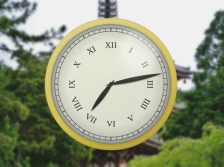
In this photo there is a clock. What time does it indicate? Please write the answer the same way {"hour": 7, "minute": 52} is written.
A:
{"hour": 7, "minute": 13}
